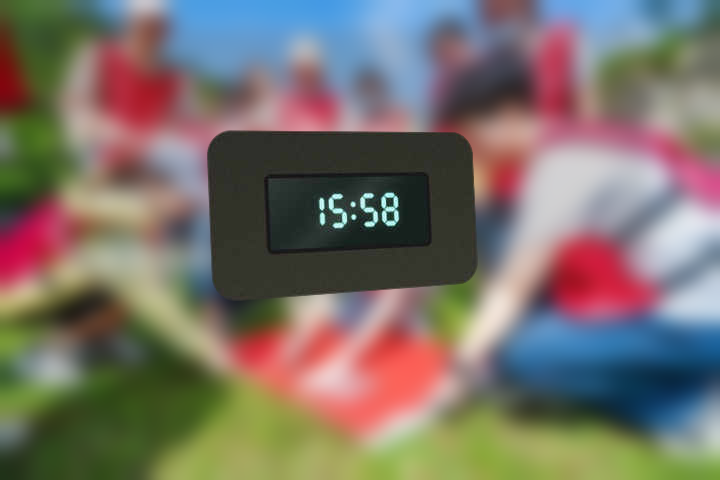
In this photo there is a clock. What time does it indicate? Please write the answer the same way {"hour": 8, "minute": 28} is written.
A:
{"hour": 15, "minute": 58}
